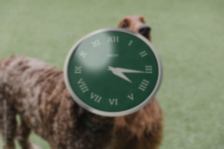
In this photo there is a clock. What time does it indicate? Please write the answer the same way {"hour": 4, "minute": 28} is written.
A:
{"hour": 4, "minute": 16}
